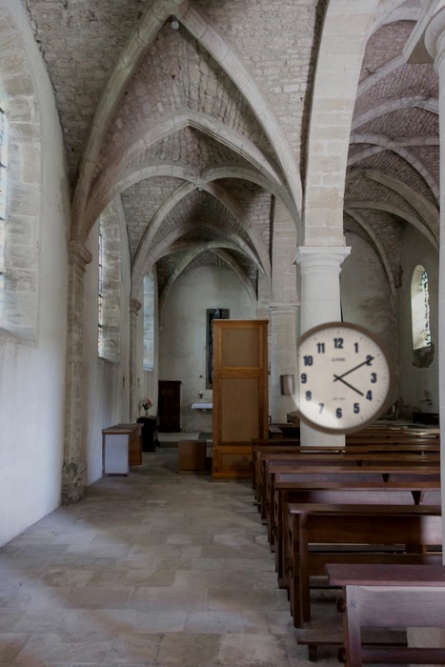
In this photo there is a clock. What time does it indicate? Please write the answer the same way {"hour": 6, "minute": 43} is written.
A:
{"hour": 4, "minute": 10}
